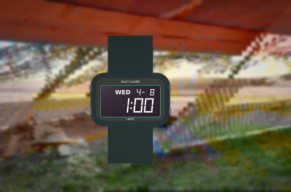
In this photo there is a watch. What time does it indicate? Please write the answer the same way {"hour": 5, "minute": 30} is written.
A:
{"hour": 1, "minute": 0}
